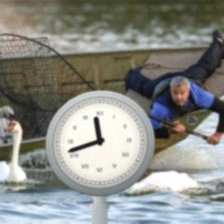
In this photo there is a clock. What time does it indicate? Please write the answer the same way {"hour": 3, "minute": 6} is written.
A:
{"hour": 11, "minute": 42}
